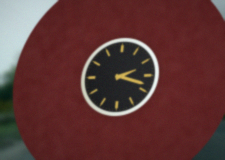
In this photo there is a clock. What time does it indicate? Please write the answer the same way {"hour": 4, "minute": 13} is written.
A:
{"hour": 2, "minute": 18}
